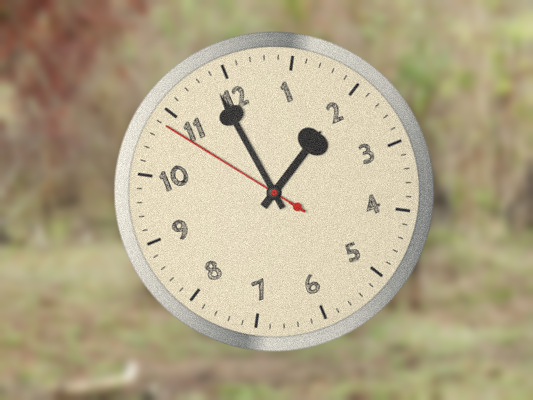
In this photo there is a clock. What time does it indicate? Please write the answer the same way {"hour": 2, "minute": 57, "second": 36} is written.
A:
{"hour": 1, "minute": 58, "second": 54}
